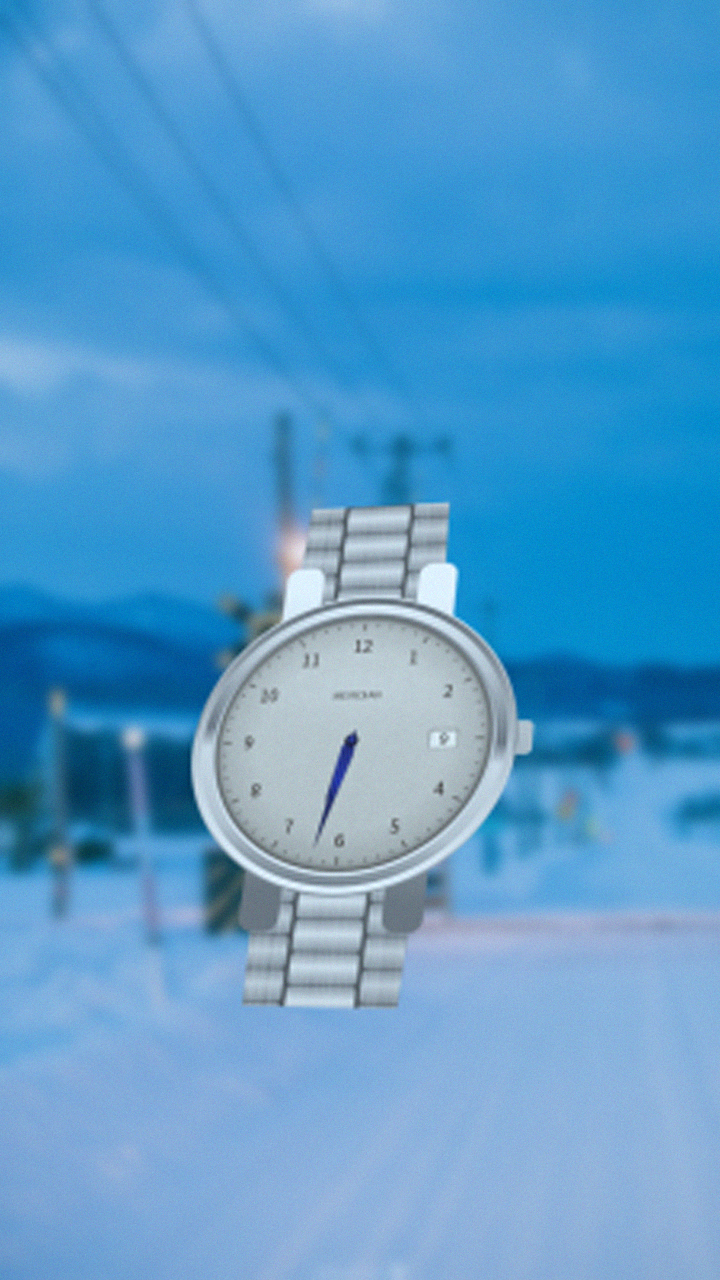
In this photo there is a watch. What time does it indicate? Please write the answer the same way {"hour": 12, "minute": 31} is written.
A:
{"hour": 6, "minute": 32}
